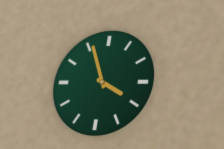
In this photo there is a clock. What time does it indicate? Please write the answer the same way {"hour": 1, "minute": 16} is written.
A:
{"hour": 3, "minute": 56}
